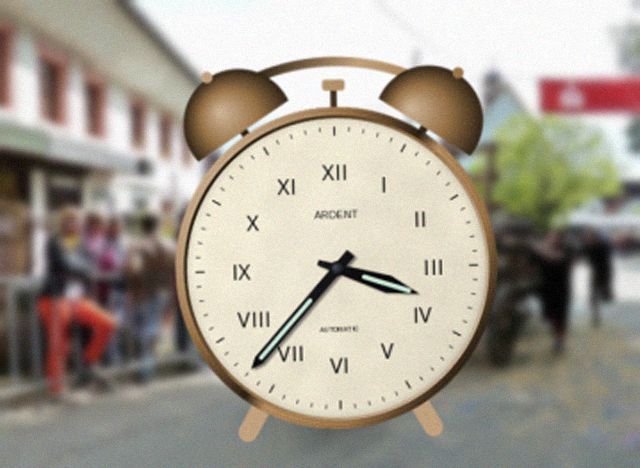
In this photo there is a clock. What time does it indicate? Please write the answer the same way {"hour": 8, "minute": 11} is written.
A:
{"hour": 3, "minute": 37}
